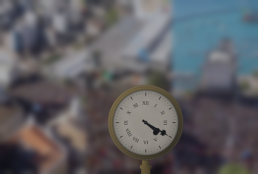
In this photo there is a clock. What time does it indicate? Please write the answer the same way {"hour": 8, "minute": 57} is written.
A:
{"hour": 4, "minute": 20}
